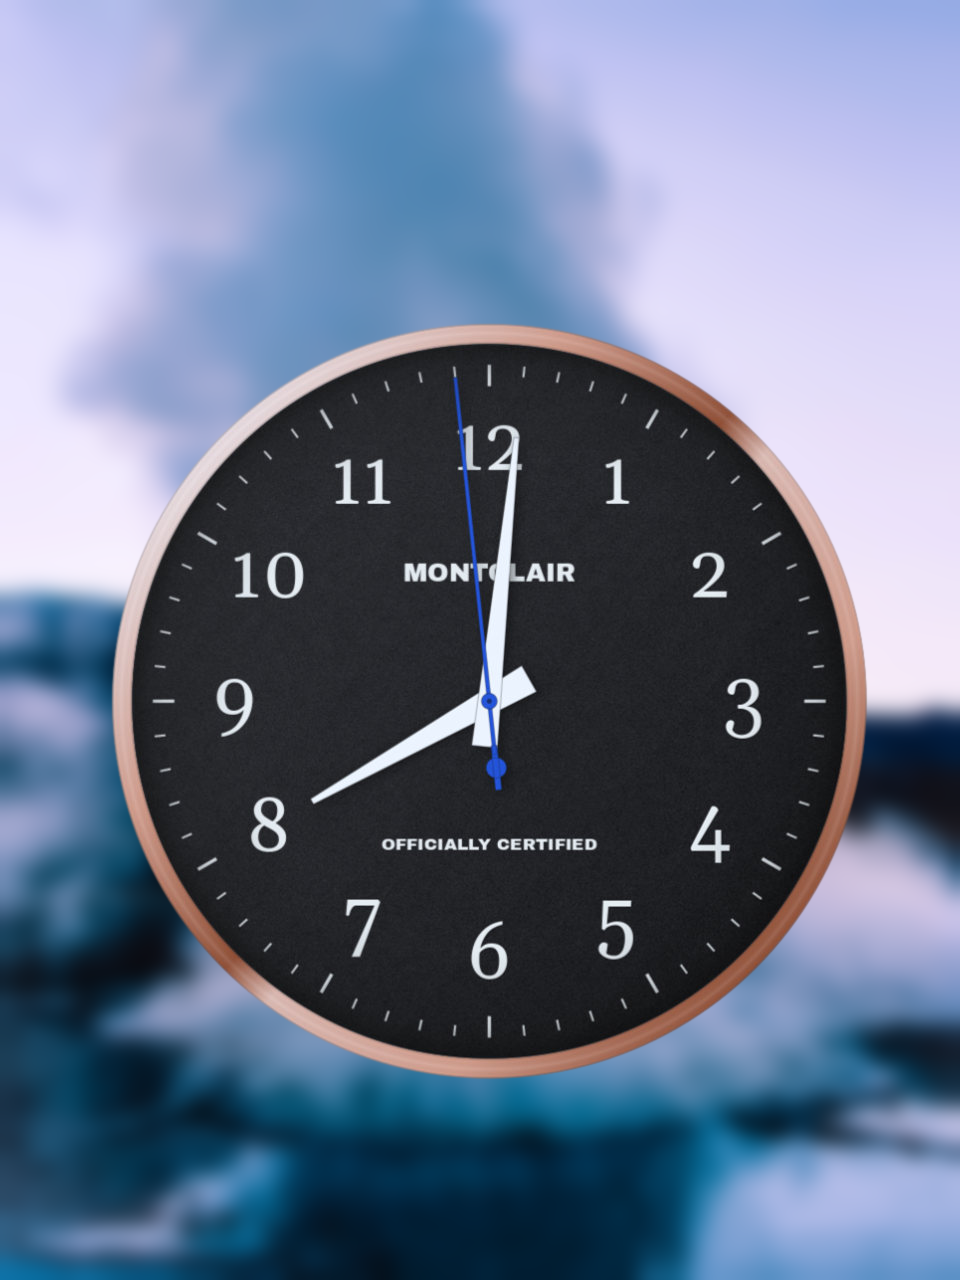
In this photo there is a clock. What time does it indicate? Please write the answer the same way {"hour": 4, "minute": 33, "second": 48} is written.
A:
{"hour": 8, "minute": 0, "second": 59}
